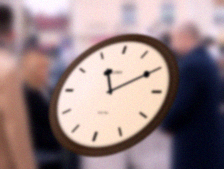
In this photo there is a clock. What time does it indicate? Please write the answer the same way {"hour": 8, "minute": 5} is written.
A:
{"hour": 11, "minute": 10}
